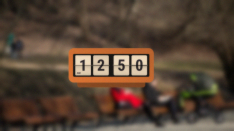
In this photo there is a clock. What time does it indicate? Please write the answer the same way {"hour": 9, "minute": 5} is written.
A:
{"hour": 12, "minute": 50}
